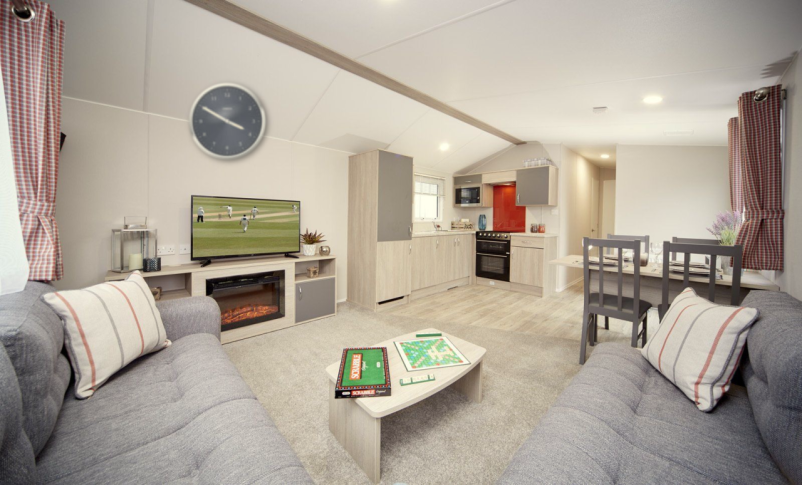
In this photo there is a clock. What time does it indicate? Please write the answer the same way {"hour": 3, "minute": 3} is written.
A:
{"hour": 3, "minute": 50}
